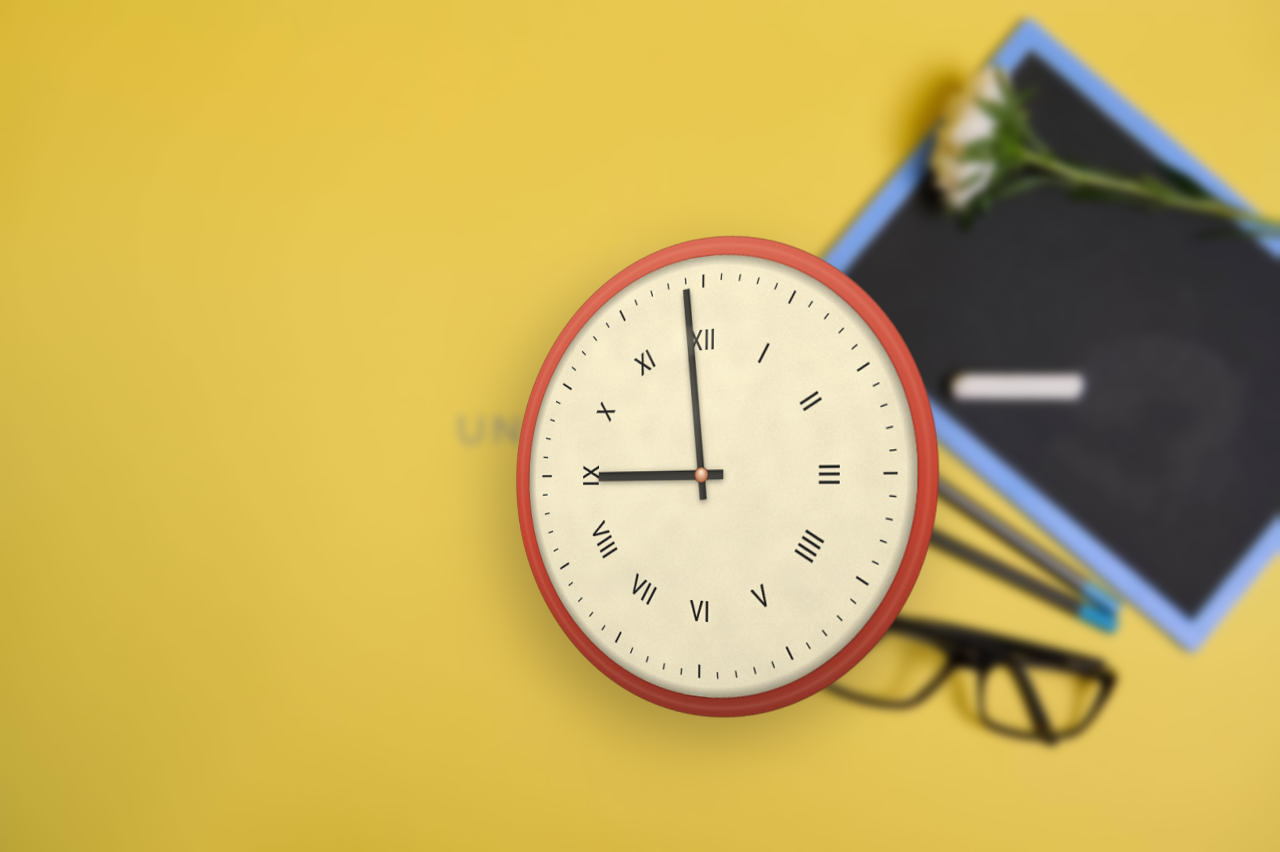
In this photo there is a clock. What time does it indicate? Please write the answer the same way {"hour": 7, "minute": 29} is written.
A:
{"hour": 8, "minute": 59}
